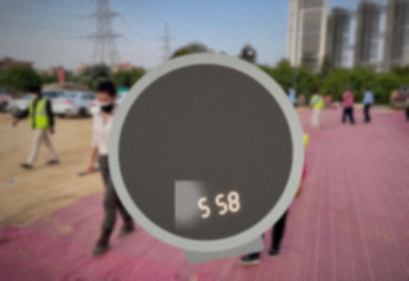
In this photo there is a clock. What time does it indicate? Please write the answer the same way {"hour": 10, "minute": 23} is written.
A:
{"hour": 5, "minute": 58}
